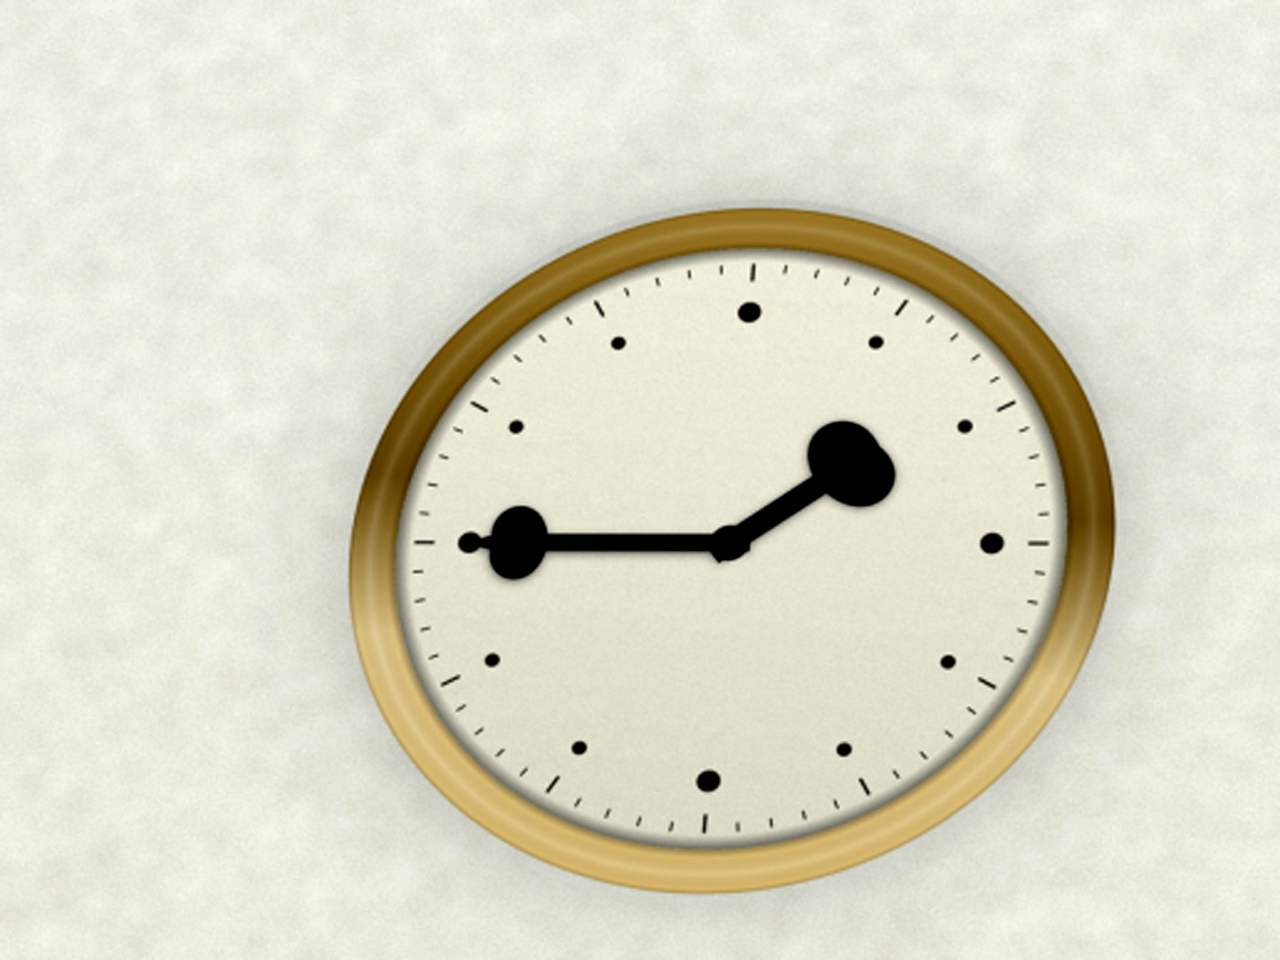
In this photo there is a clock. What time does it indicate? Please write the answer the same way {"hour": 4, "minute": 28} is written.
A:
{"hour": 1, "minute": 45}
